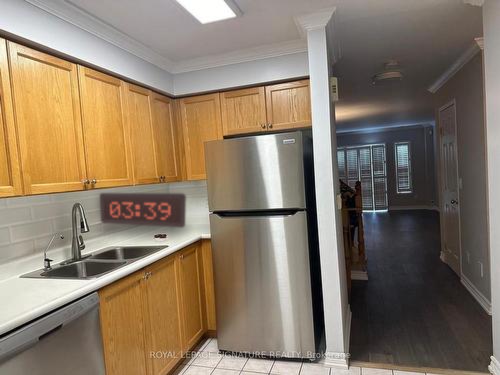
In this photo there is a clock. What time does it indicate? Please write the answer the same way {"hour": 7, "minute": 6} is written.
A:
{"hour": 3, "minute": 39}
